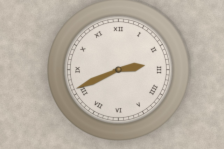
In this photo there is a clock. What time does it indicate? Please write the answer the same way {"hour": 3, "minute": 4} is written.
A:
{"hour": 2, "minute": 41}
